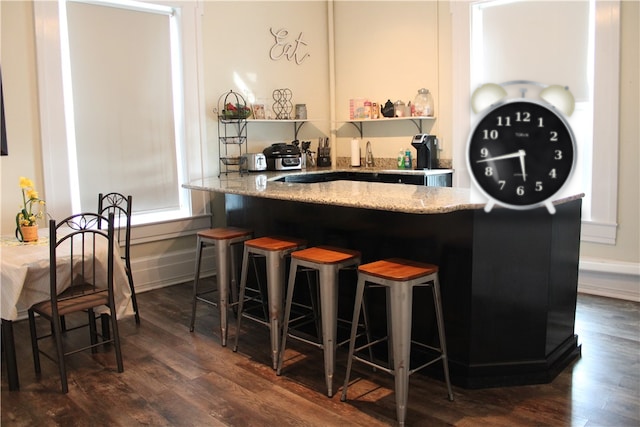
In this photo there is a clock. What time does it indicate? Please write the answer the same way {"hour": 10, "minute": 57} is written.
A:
{"hour": 5, "minute": 43}
